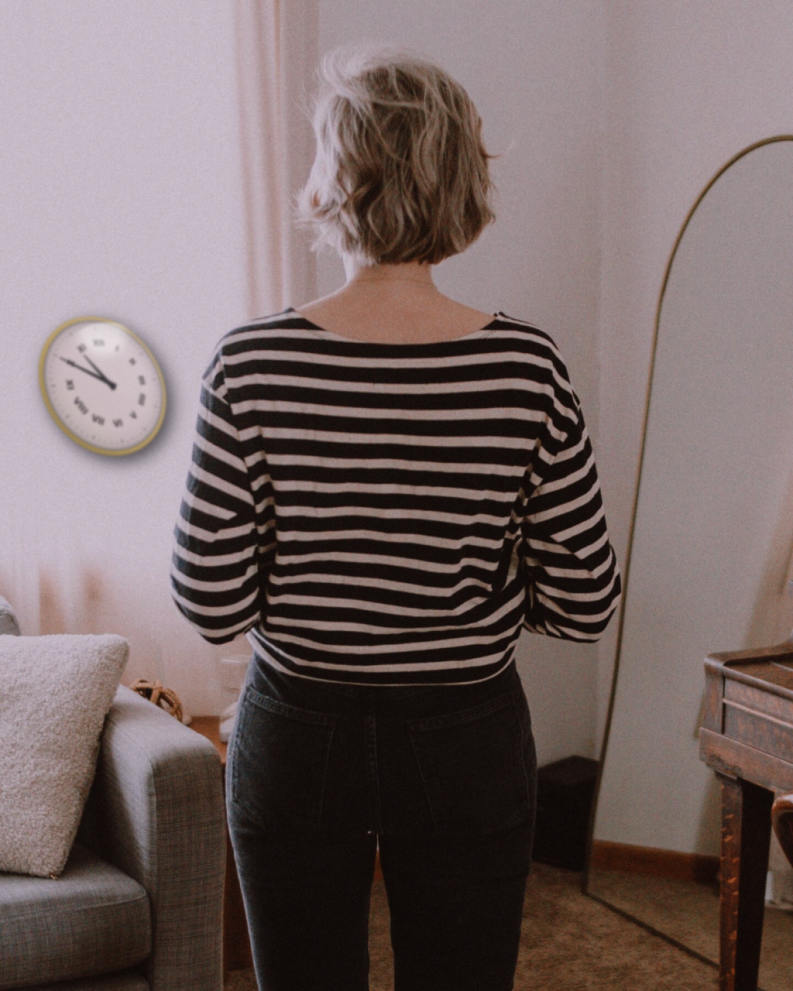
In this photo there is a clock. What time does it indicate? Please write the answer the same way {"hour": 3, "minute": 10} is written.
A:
{"hour": 10, "minute": 50}
